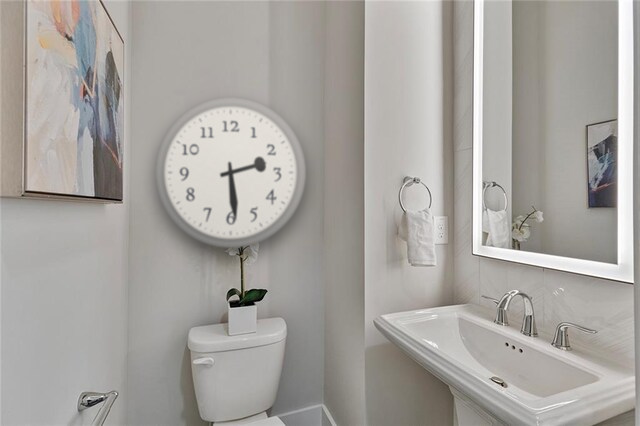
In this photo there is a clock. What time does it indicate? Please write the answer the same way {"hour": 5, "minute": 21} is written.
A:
{"hour": 2, "minute": 29}
